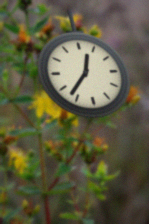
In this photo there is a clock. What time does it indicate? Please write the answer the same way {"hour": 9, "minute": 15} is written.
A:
{"hour": 12, "minute": 37}
